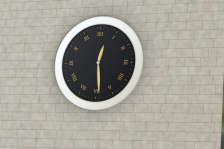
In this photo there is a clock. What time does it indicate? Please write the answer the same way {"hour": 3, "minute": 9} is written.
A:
{"hour": 12, "minute": 29}
